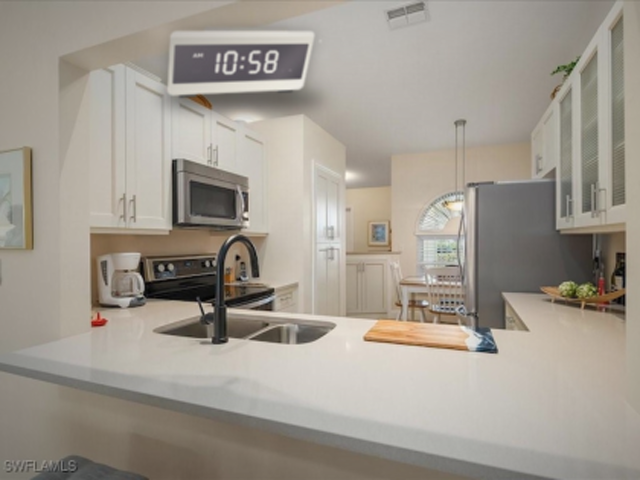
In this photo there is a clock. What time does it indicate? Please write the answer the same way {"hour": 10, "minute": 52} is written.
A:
{"hour": 10, "minute": 58}
